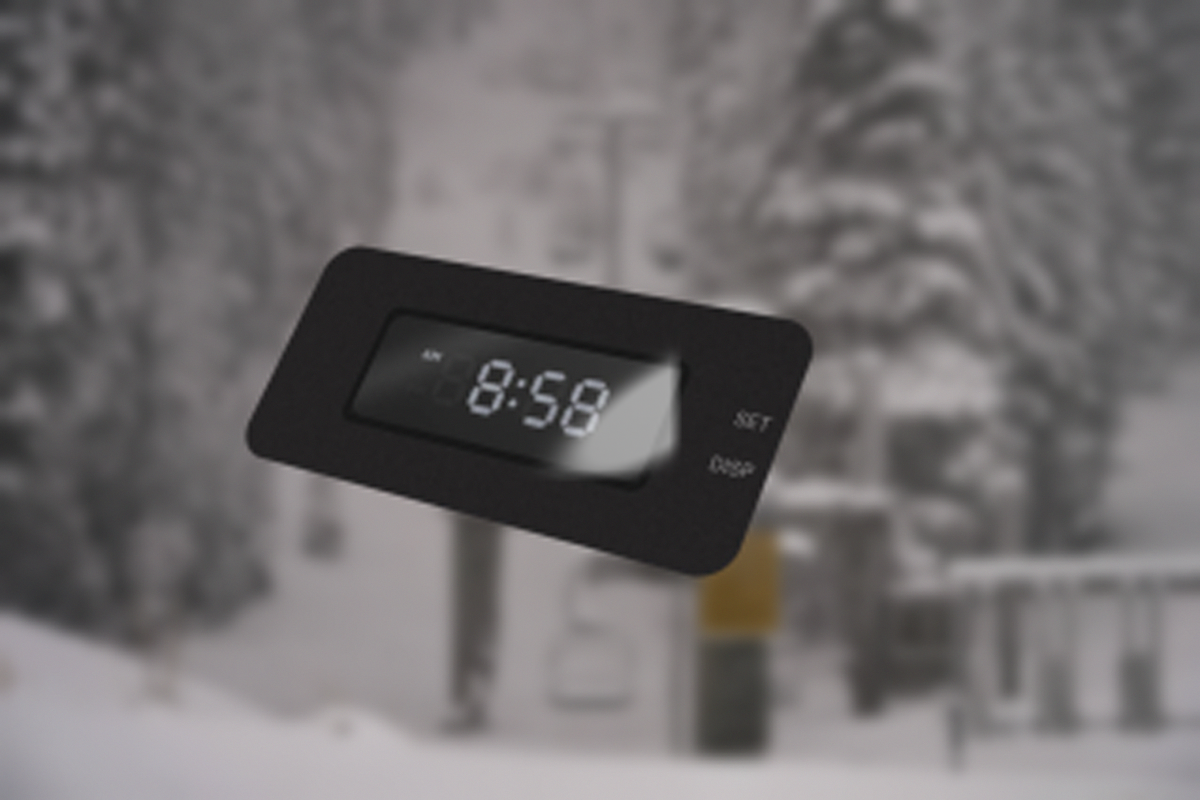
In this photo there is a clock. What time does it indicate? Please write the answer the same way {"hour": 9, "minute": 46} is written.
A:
{"hour": 8, "minute": 58}
